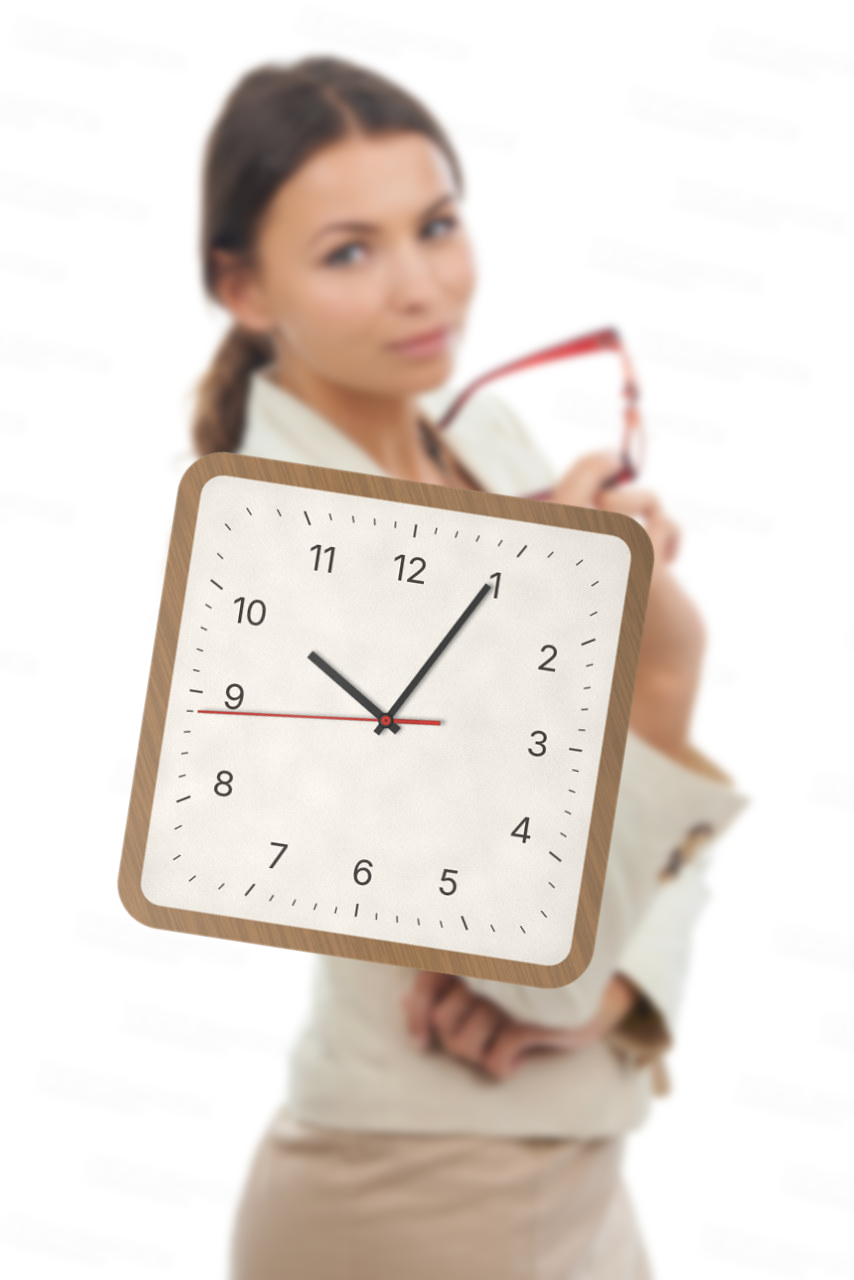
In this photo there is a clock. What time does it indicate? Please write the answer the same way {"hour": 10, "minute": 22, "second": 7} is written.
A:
{"hour": 10, "minute": 4, "second": 44}
